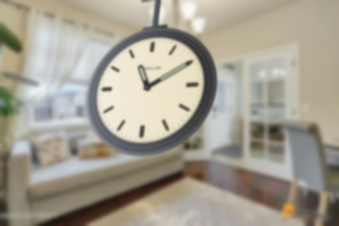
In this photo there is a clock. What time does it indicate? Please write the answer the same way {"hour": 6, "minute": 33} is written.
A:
{"hour": 11, "minute": 10}
